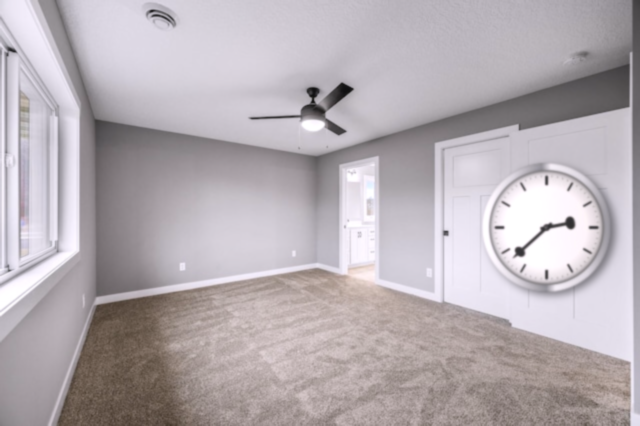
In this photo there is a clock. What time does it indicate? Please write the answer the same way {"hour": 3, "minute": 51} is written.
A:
{"hour": 2, "minute": 38}
